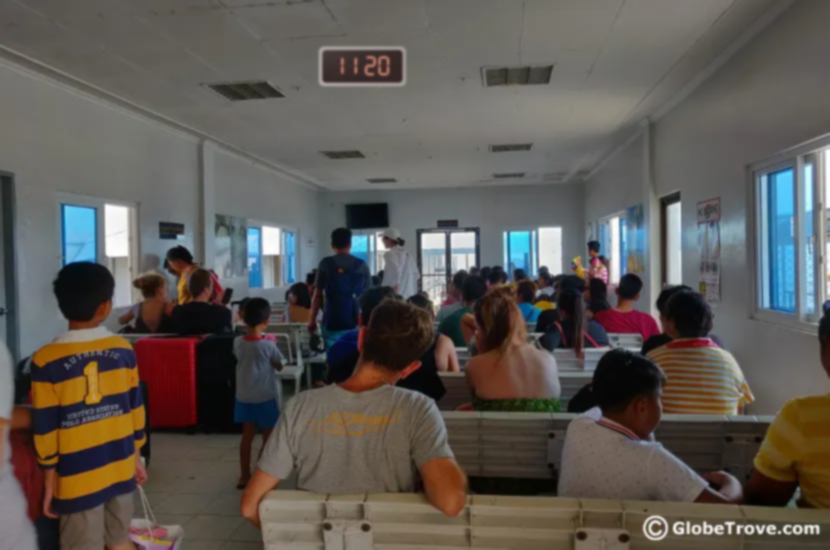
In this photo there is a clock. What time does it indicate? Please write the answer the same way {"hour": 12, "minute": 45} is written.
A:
{"hour": 11, "minute": 20}
